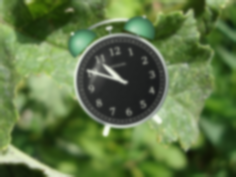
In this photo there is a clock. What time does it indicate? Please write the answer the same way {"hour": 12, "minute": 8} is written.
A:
{"hour": 10, "minute": 50}
